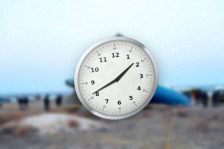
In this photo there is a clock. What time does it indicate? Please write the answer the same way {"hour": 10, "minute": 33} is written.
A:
{"hour": 1, "minute": 41}
